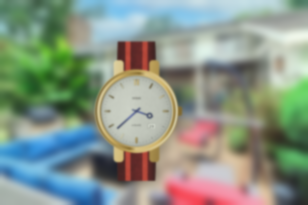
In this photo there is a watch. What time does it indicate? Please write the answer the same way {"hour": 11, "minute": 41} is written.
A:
{"hour": 3, "minute": 38}
